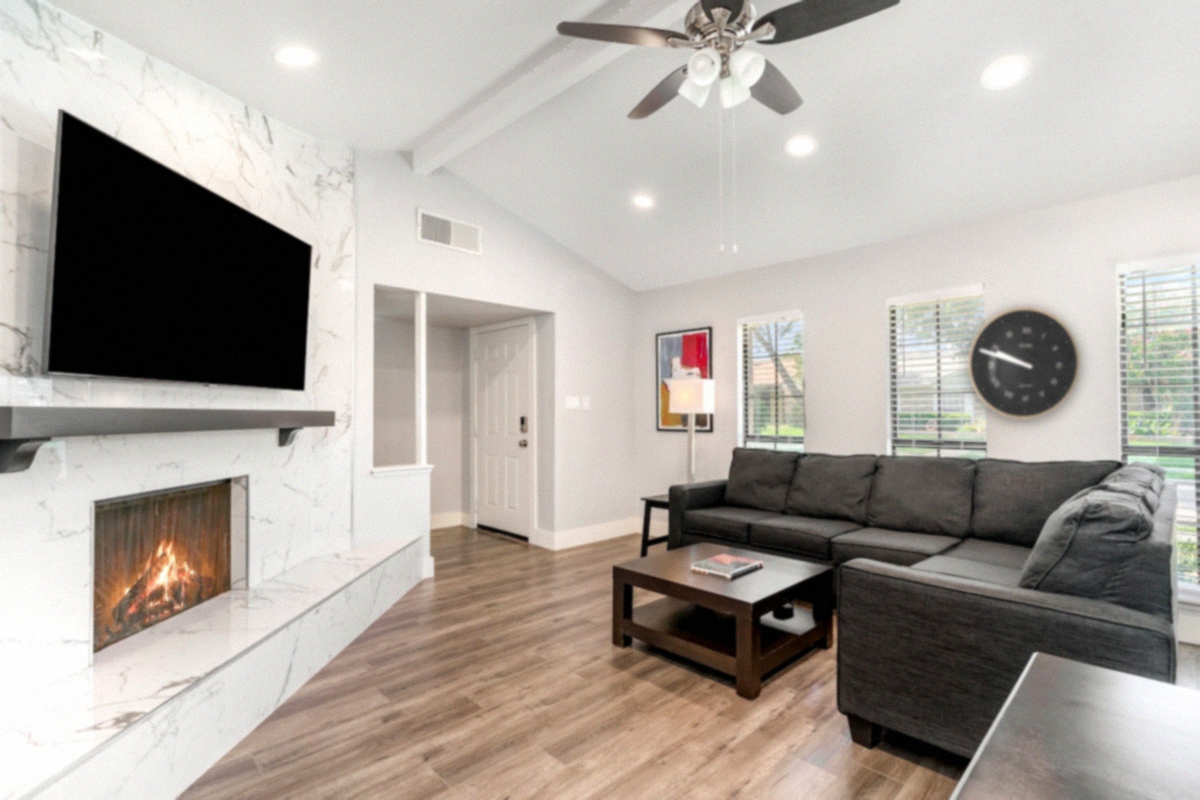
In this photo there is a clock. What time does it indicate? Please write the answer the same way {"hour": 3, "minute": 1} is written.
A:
{"hour": 9, "minute": 48}
